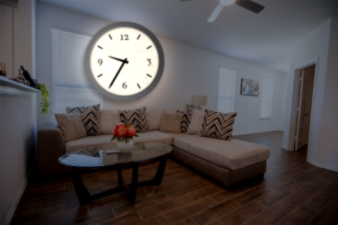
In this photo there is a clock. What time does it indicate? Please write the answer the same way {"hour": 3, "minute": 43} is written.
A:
{"hour": 9, "minute": 35}
